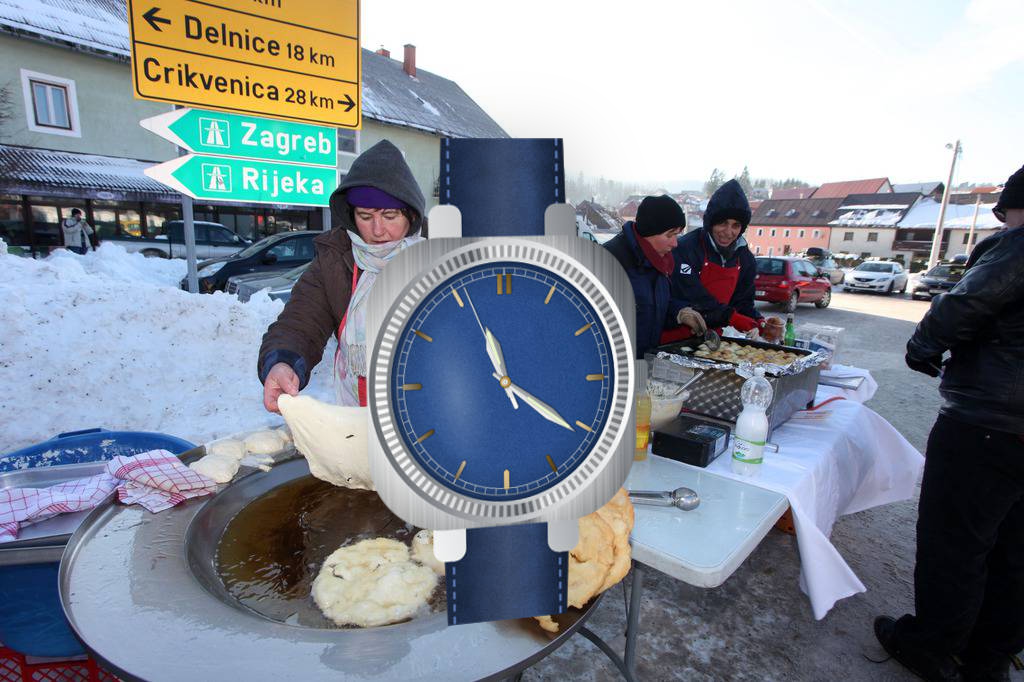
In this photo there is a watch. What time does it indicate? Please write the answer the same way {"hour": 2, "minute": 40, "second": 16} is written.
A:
{"hour": 11, "minute": 20, "second": 56}
